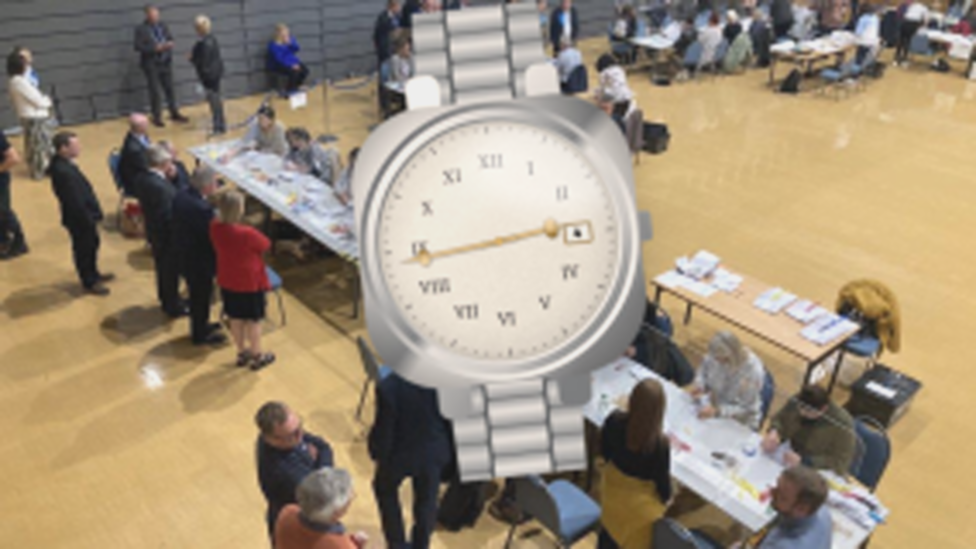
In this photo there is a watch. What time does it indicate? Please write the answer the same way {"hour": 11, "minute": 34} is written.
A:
{"hour": 2, "minute": 44}
